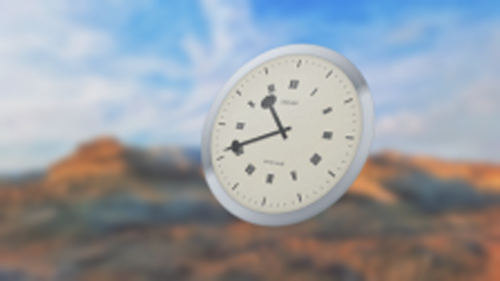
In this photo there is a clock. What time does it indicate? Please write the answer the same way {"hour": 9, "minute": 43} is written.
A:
{"hour": 10, "minute": 41}
